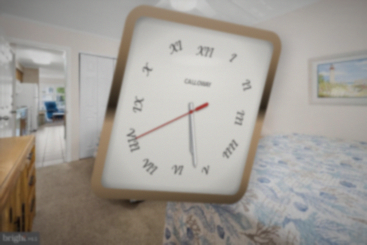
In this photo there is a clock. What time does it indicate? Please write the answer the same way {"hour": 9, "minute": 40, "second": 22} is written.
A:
{"hour": 5, "minute": 26, "second": 40}
